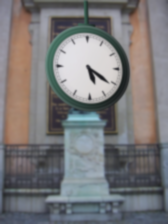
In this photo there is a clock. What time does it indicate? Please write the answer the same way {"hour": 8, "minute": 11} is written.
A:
{"hour": 5, "minute": 21}
